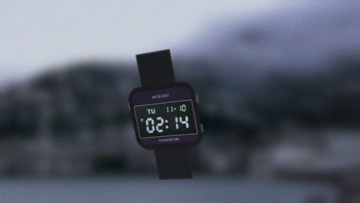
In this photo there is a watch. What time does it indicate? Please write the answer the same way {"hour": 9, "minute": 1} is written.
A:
{"hour": 2, "minute": 14}
